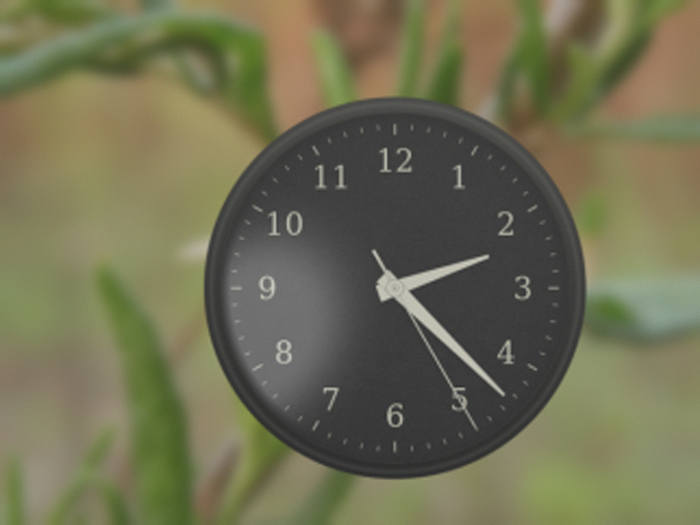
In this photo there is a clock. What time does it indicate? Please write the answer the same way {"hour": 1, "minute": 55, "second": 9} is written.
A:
{"hour": 2, "minute": 22, "second": 25}
